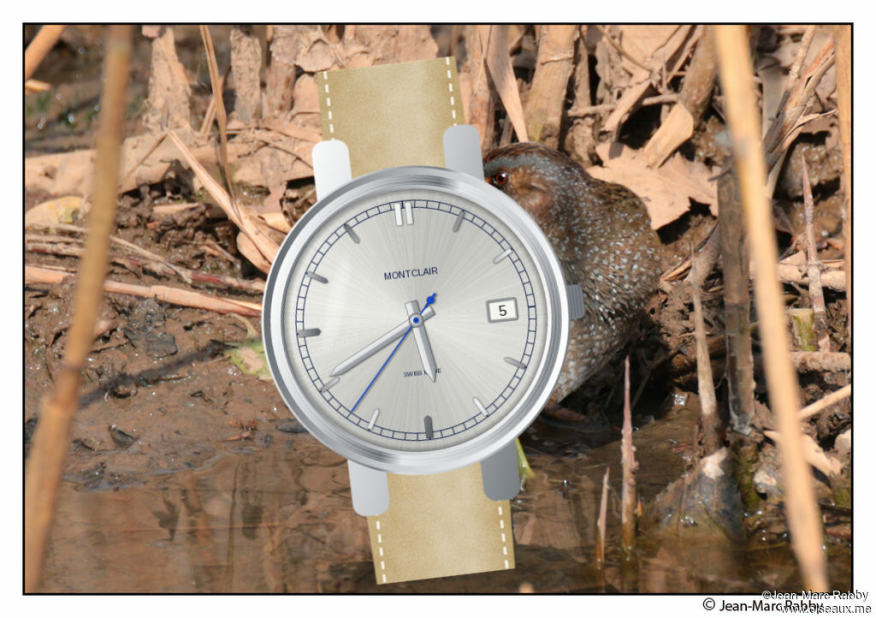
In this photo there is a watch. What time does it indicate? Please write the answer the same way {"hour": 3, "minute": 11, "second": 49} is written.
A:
{"hour": 5, "minute": 40, "second": 37}
